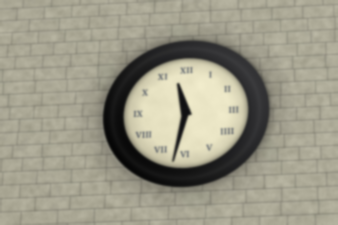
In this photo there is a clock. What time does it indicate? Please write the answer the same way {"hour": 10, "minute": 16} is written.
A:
{"hour": 11, "minute": 32}
